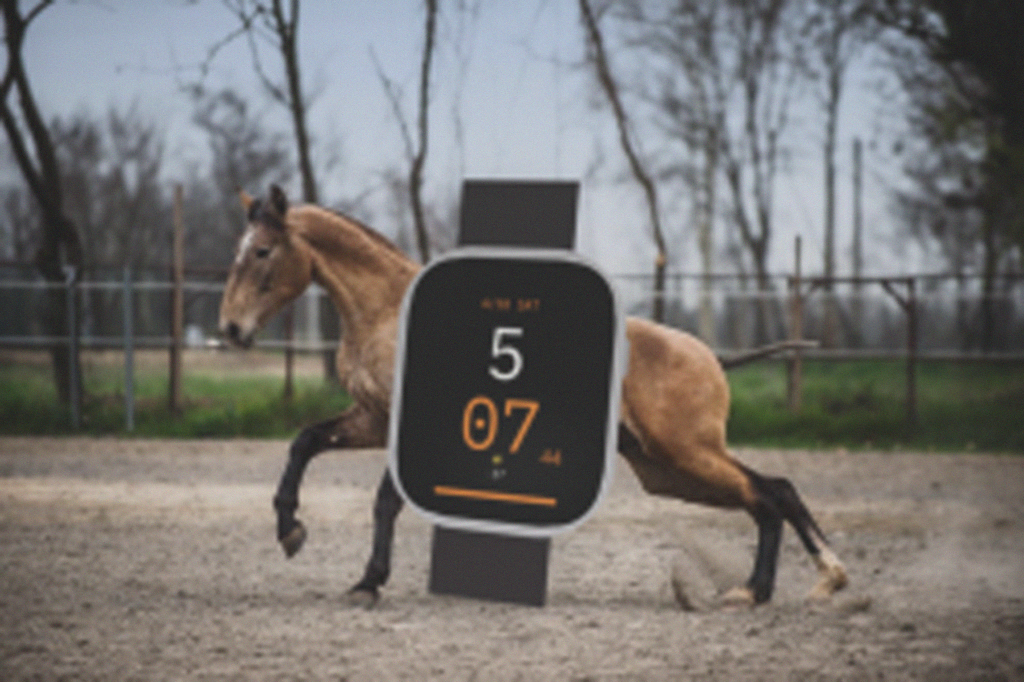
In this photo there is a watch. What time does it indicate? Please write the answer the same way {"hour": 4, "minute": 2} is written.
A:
{"hour": 5, "minute": 7}
